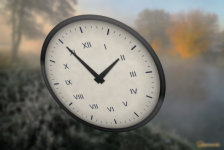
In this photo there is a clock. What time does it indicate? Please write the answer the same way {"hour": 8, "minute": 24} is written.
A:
{"hour": 1, "minute": 55}
